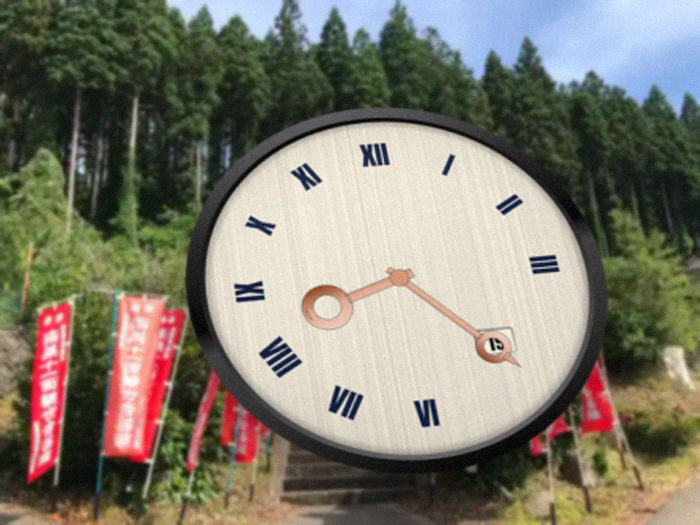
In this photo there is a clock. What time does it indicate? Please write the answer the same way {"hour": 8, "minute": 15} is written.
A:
{"hour": 8, "minute": 23}
